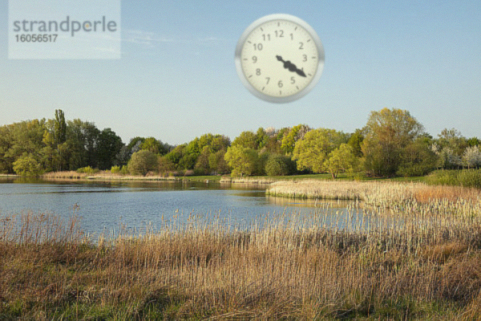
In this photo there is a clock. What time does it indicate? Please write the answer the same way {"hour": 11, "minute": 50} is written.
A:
{"hour": 4, "minute": 21}
